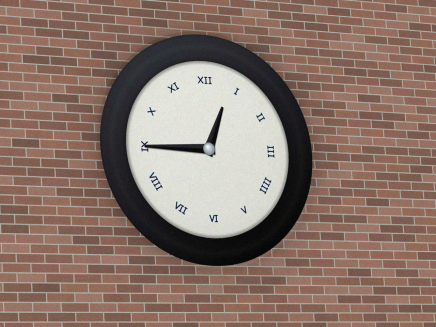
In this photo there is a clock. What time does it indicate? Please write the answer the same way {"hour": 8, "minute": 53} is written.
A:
{"hour": 12, "minute": 45}
